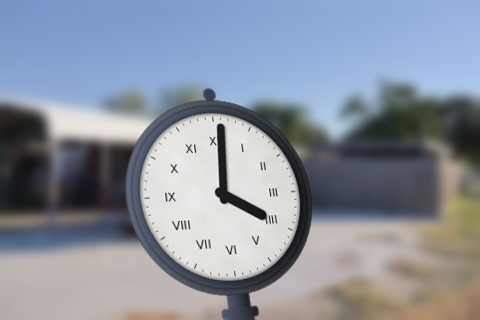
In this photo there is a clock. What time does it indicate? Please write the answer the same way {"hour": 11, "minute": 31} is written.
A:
{"hour": 4, "minute": 1}
